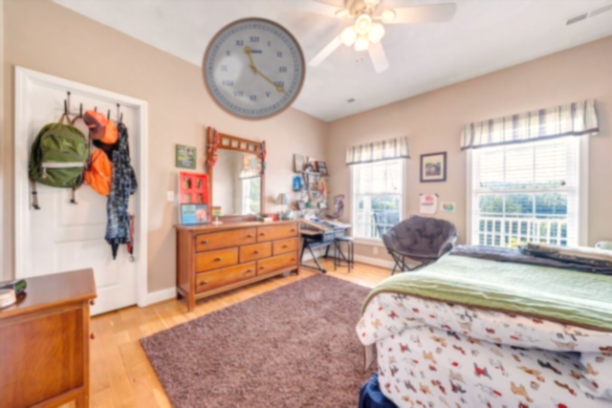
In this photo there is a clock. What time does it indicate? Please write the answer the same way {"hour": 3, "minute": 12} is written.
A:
{"hour": 11, "minute": 21}
